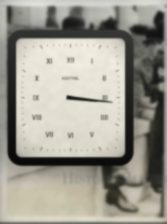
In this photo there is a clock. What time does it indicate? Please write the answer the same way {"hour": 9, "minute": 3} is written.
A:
{"hour": 3, "minute": 16}
